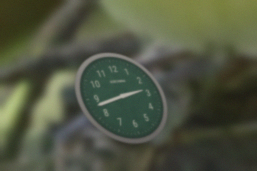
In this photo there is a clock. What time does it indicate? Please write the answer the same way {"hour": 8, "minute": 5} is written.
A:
{"hour": 2, "minute": 43}
